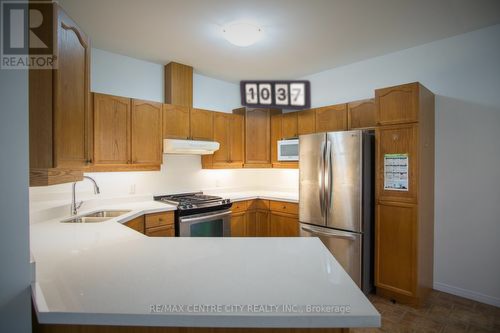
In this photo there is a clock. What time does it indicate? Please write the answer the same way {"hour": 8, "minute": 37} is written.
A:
{"hour": 10, "minute": 37}
